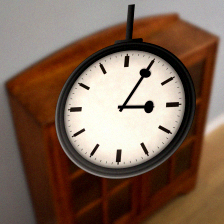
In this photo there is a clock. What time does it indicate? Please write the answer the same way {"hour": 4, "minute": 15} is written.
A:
{"hour": 3, "minute": 5}
